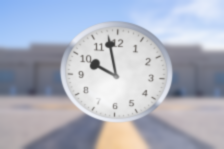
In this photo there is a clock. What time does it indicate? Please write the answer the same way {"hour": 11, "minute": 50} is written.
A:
{"hour": 9, "minute": 58}
